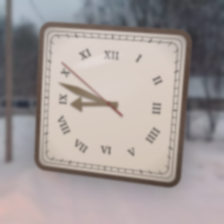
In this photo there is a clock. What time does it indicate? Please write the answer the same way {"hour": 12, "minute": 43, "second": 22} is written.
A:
{"hour": 8, "minute": 47, "second": 51}
